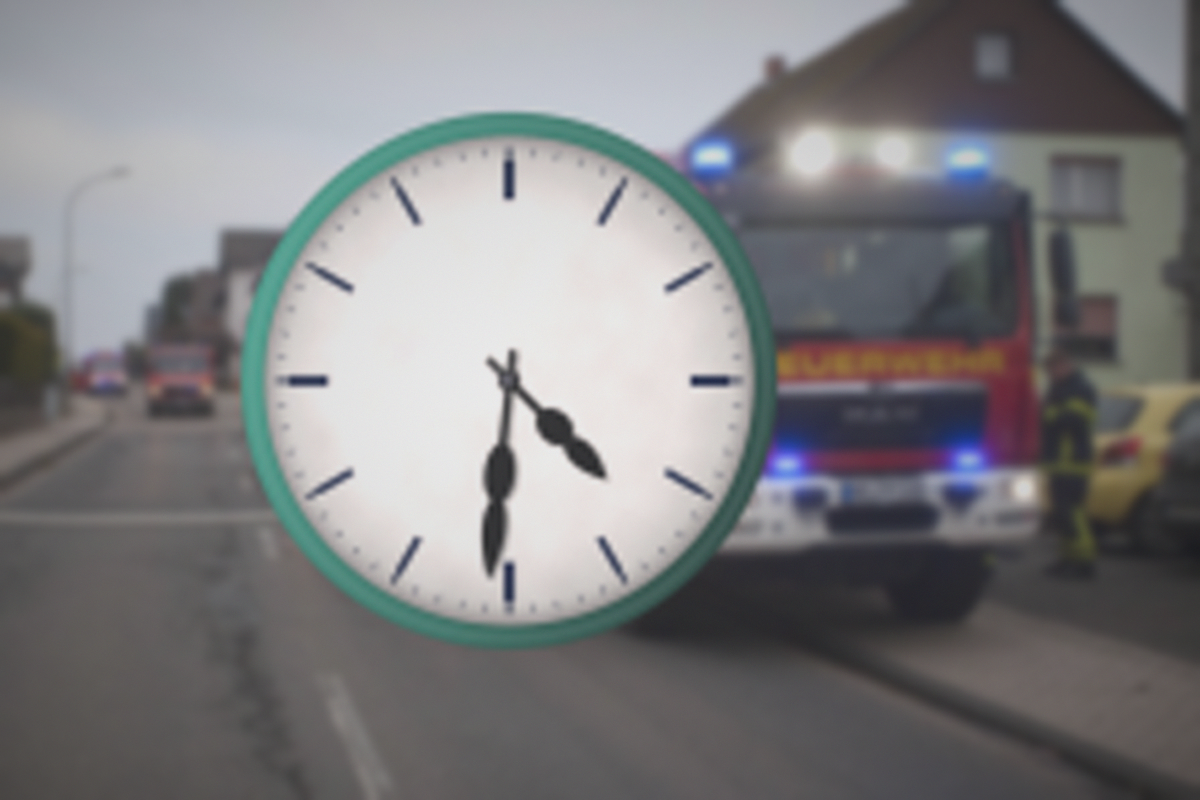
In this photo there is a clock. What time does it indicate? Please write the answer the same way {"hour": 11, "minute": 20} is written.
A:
{"hour": 4, "minute": 31}
